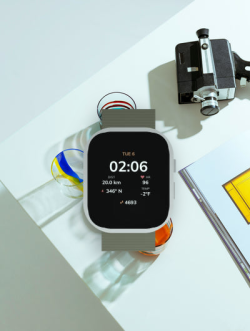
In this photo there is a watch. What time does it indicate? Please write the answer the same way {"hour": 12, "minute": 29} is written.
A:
{"hour": 2, "minute": 6}
